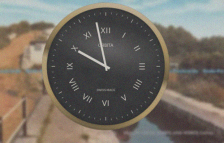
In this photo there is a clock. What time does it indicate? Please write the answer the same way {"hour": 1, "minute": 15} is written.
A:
{"hour": 9, "minute": 58}
